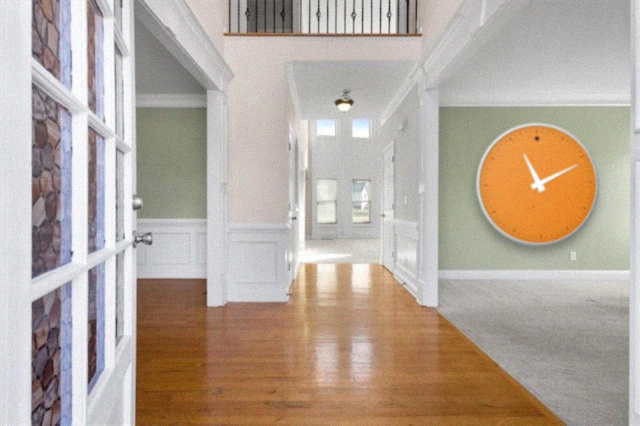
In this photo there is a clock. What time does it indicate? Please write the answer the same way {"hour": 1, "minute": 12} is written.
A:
{"hour": 11, "minute": 11}
